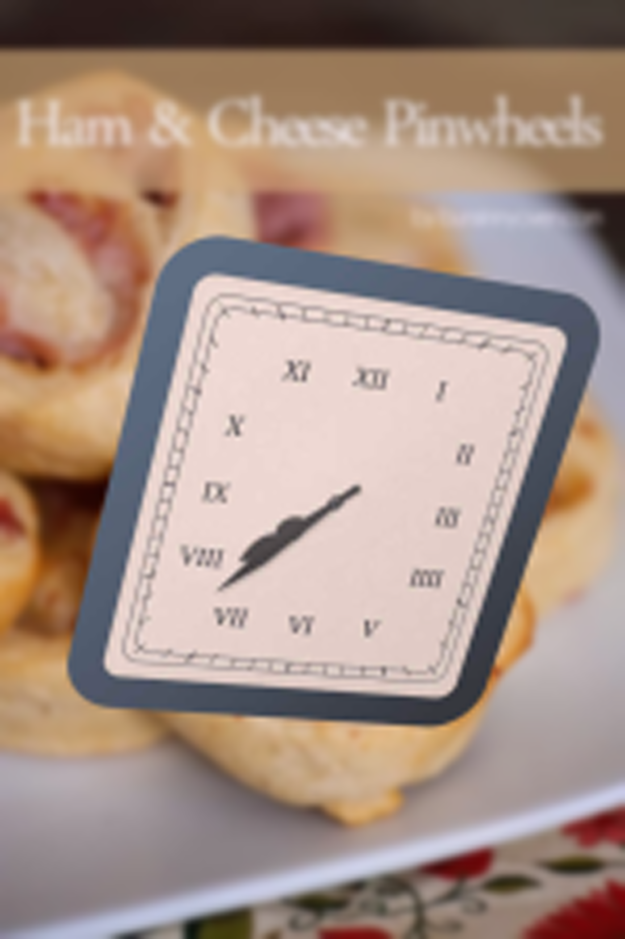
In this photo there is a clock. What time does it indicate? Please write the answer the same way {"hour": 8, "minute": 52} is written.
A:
{"hour": 7, "minute": 37}
